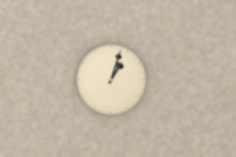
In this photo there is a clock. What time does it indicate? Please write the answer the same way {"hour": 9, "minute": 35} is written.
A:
{"hour": 1, "minute": 3}
